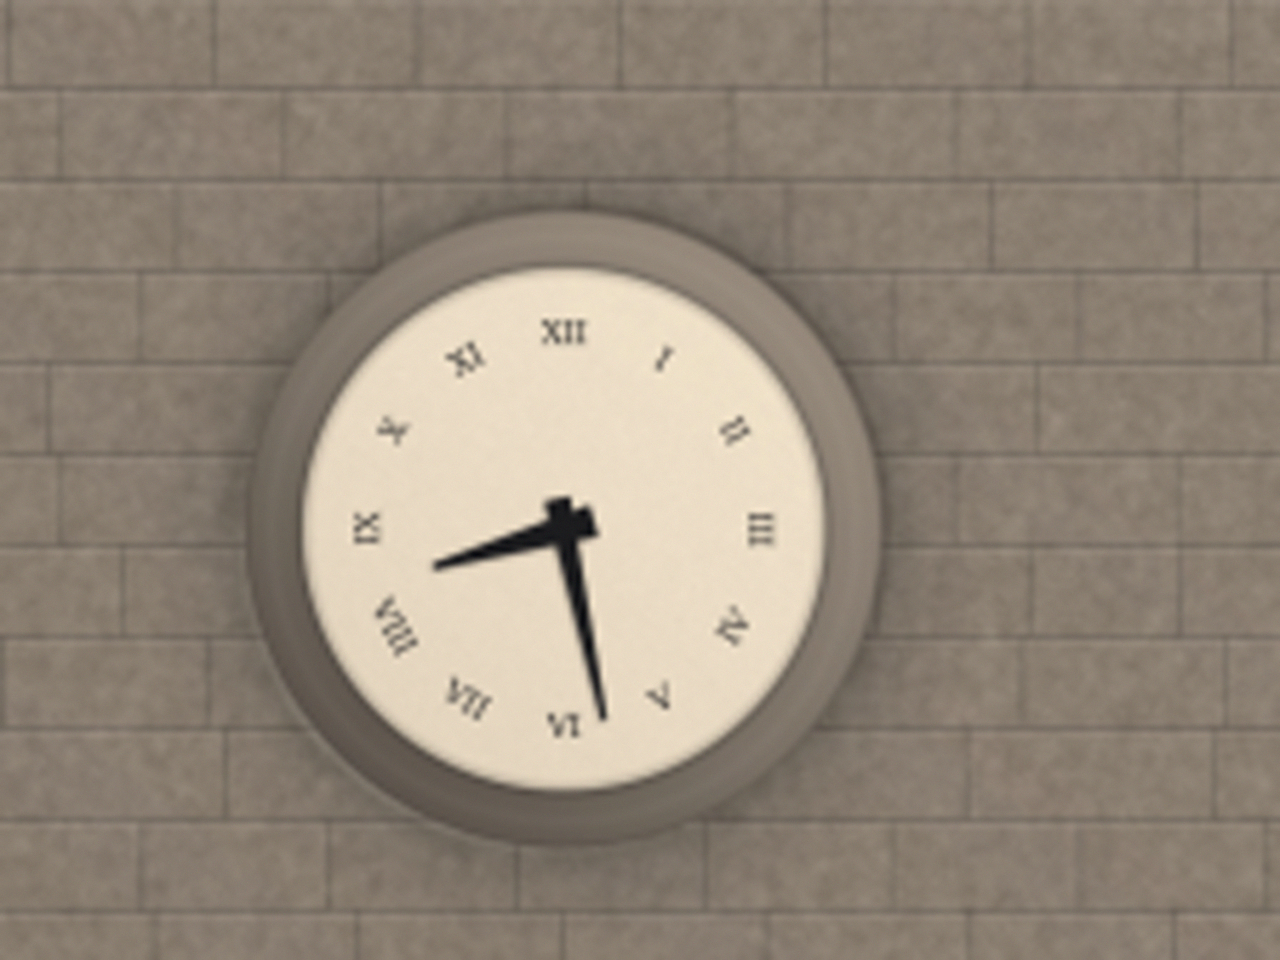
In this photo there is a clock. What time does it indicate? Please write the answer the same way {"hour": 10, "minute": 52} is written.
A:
{"hour": 8, "minute": 28}
